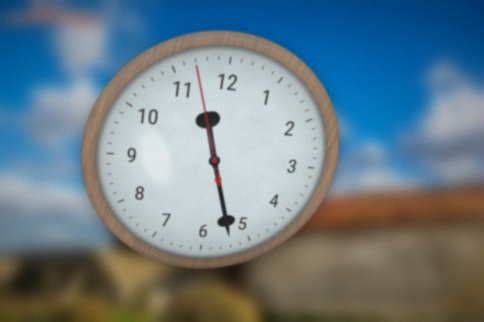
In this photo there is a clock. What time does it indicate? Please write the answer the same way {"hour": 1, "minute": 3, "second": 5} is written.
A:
{"hour": 11, "minute": 26, "second": 57}
